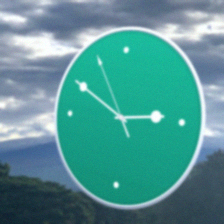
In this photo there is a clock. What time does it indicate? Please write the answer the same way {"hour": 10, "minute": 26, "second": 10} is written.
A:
{"hour": 2, "minute": 49, "second": 55}
